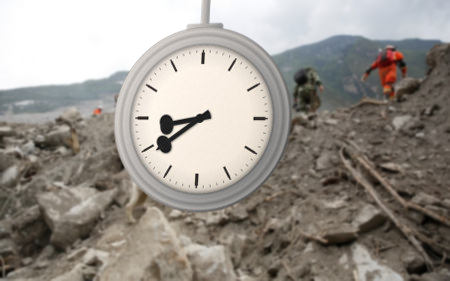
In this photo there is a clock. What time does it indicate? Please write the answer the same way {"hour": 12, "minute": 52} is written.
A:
{"hour": 8, "minute": 39}
